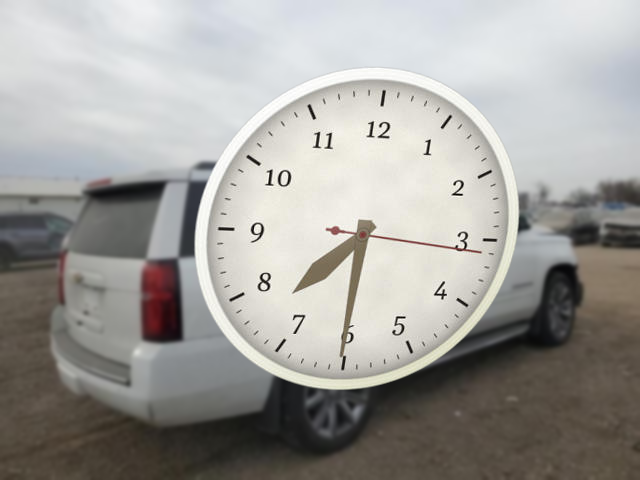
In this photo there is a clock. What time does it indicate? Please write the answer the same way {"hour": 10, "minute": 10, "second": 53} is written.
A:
{"hour": 7, "minute": 30, "second": 16}
